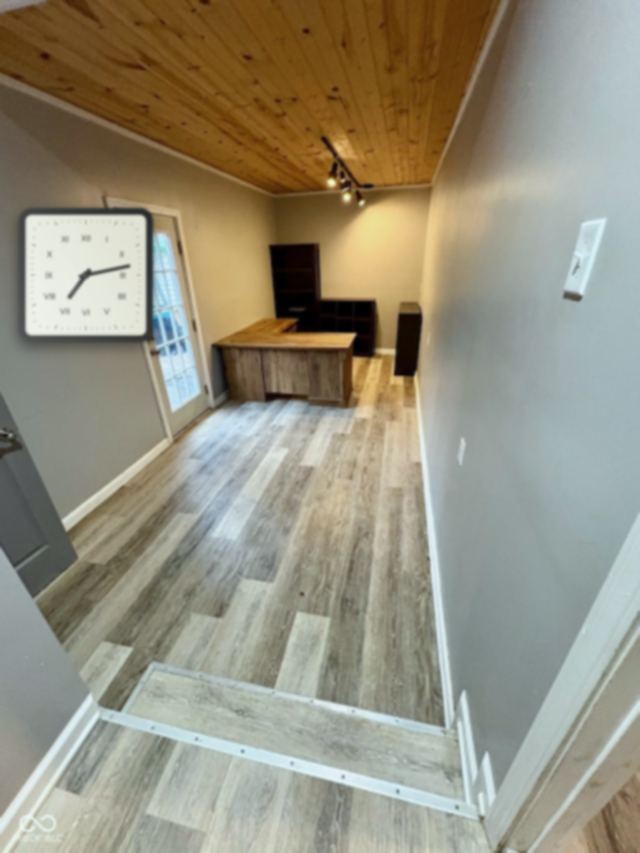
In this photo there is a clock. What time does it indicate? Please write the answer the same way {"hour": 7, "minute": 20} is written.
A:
{"hour": 7, "minute": 13}
